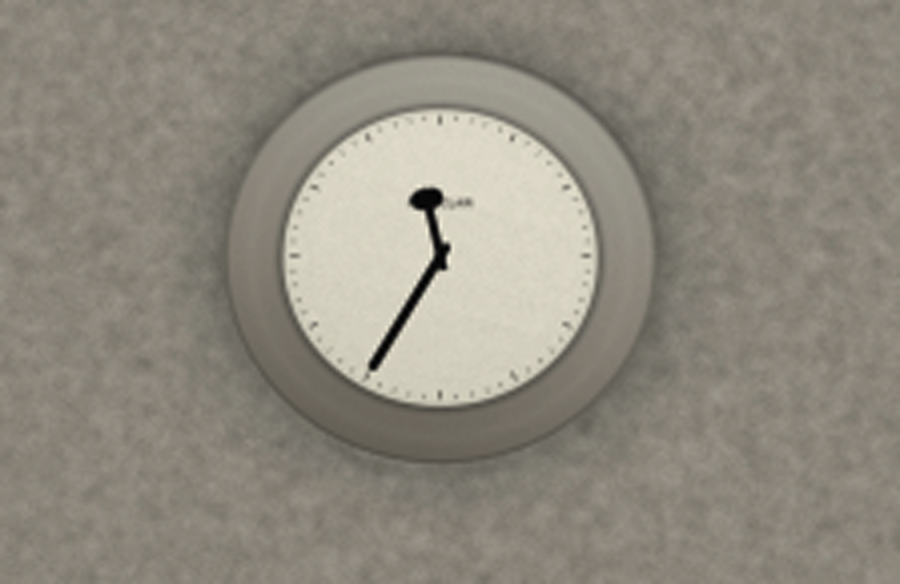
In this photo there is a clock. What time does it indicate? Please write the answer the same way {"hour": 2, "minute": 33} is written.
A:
{"hour": 11, "minute": 35}
